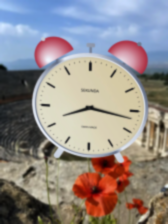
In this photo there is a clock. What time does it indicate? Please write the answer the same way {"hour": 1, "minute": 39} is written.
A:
{"hour": 8, "minute": 17}
